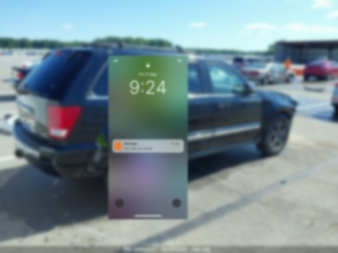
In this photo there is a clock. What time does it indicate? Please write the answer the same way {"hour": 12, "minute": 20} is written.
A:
{"hour": 9, "minute": 24}
